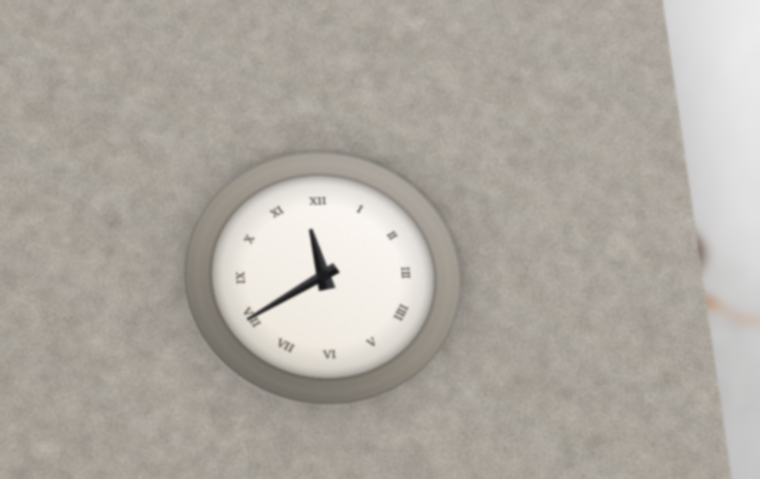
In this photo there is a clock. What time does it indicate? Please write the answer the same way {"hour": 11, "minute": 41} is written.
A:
{"hour": 11, "minute": 40}
